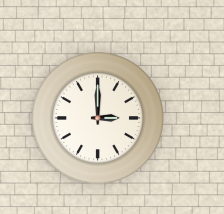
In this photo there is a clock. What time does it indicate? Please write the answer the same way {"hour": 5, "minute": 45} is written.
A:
{"hour": 3, "minute": 0}
